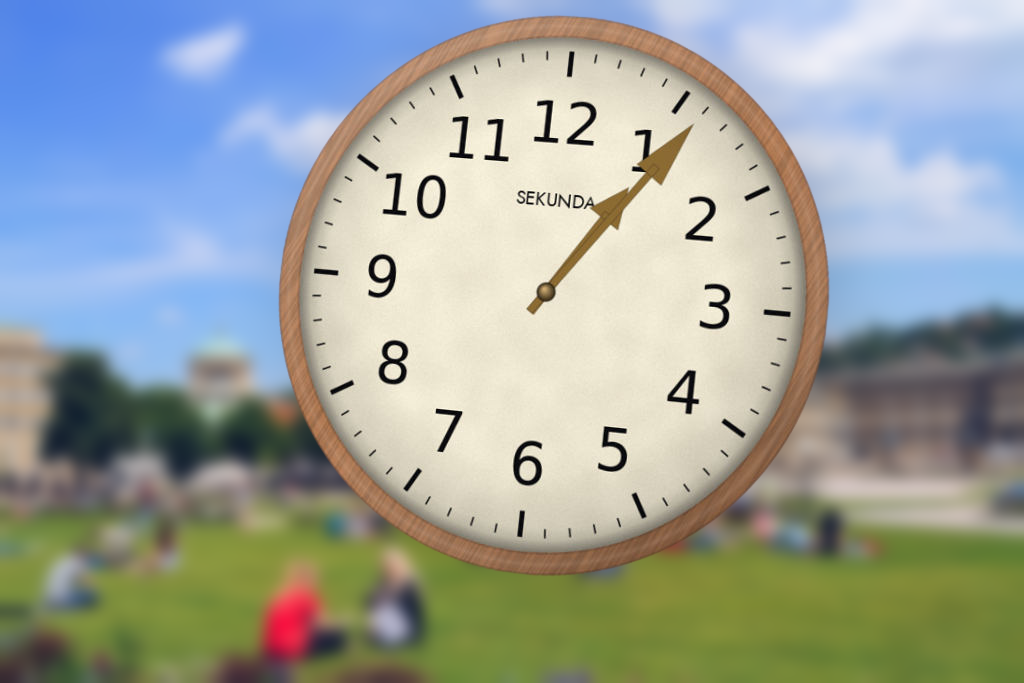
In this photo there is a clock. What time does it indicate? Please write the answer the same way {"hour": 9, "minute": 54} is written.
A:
{"hour": 1, "minute": 6}
